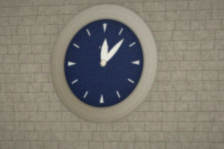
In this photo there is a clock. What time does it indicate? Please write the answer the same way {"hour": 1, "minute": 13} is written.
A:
{"hour": 12, "minute": 7}
